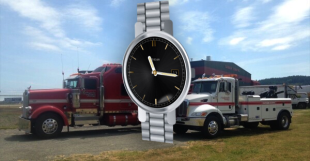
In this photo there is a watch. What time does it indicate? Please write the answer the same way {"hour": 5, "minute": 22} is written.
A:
{"hour": 11, "minute": 16}
